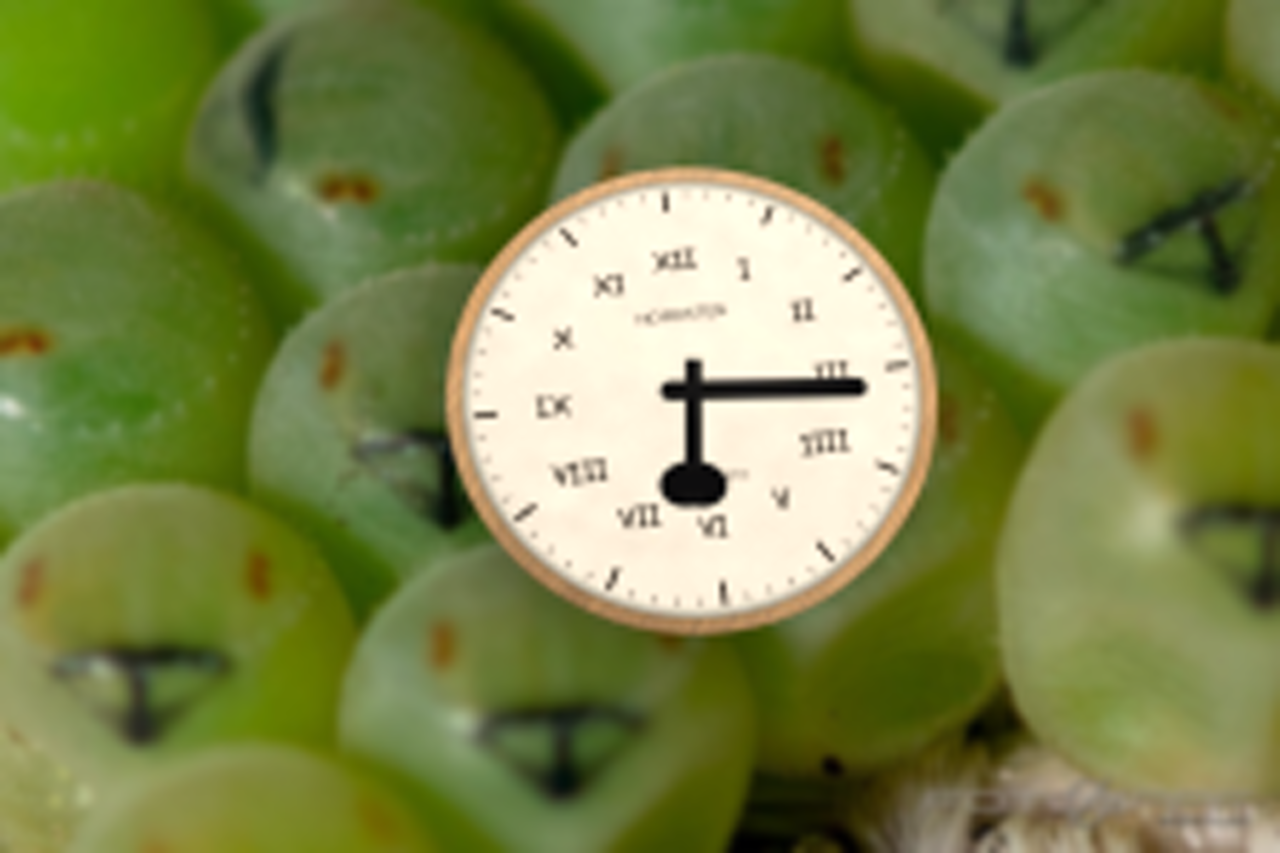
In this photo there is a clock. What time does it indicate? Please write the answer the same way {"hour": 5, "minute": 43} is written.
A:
{"hour": 6, "minute": 16}
